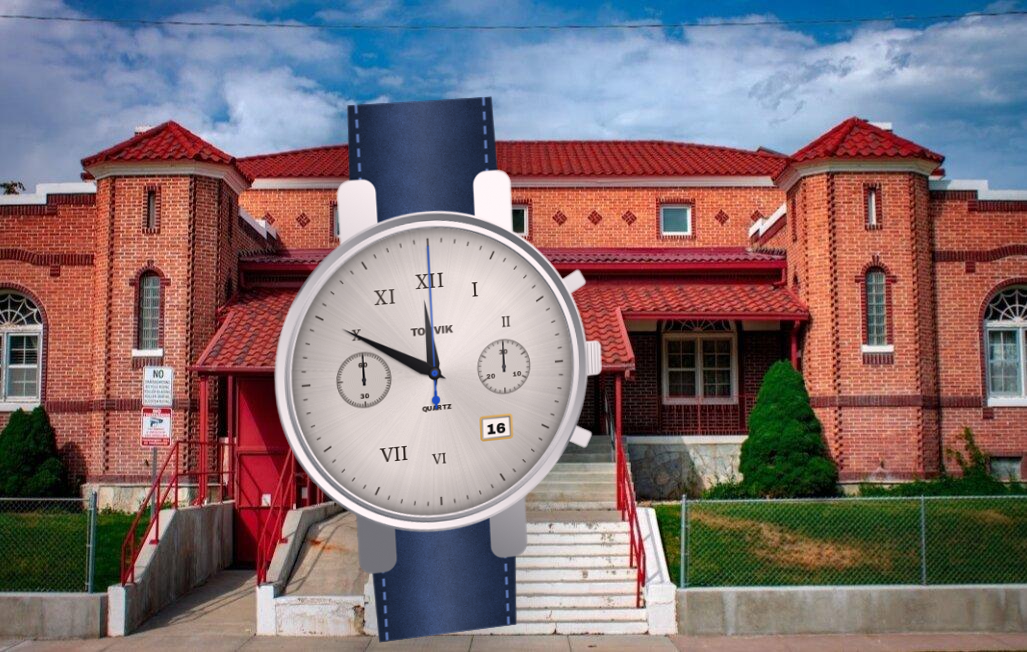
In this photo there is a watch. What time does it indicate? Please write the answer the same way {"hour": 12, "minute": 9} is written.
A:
{"hour": 11, "minute": 50}
